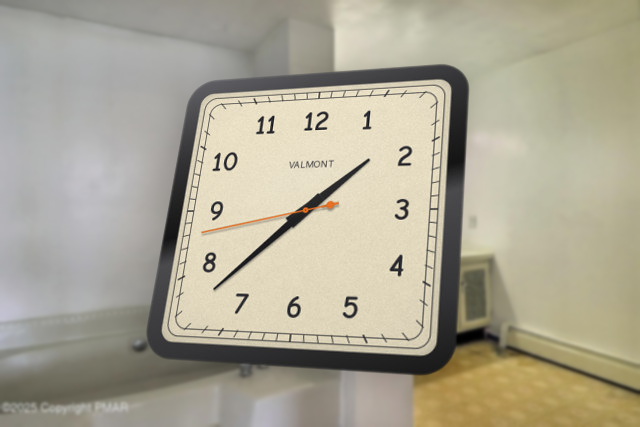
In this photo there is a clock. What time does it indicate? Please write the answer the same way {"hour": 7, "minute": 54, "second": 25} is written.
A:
{"hour": 1, "minute": 37, "second": 43}
